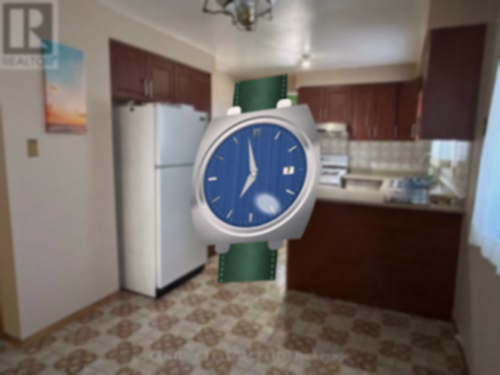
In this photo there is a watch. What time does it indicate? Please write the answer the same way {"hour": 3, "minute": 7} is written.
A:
{"hour": 6, "minute": 58}
